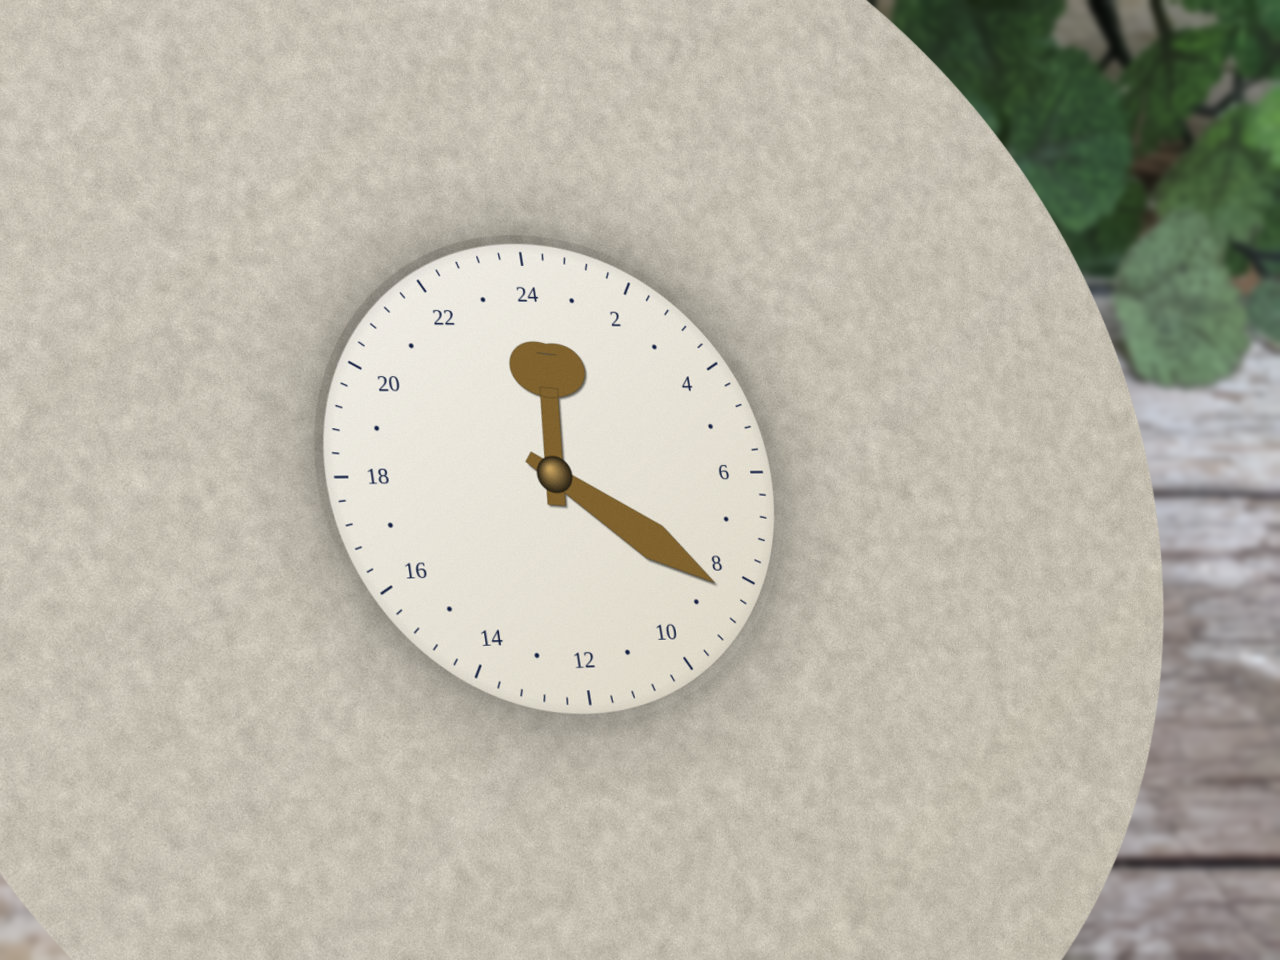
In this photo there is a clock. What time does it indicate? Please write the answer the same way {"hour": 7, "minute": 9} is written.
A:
{"hour": 0, "minute": 21}
